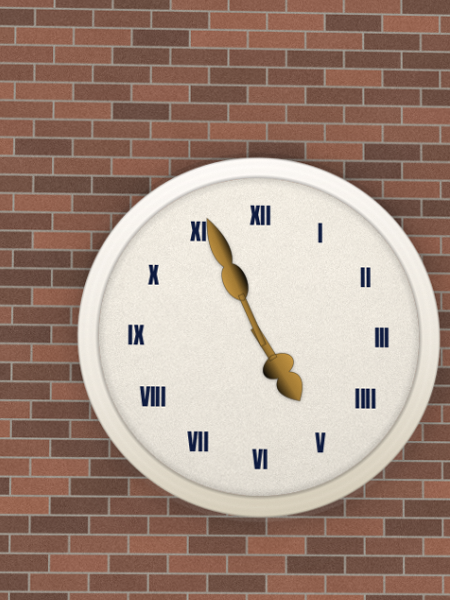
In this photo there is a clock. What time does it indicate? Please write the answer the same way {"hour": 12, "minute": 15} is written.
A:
{"hour": 4, "minute": 56}
